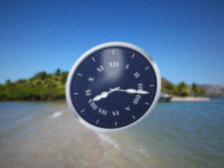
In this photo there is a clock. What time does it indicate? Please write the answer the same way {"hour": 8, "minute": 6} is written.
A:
{"hour": 8, "minute": 17}
